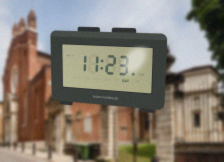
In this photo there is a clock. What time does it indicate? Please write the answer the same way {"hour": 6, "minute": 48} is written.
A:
{"hour": 11, "minute": 23}
